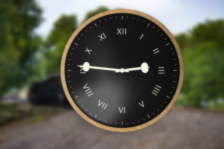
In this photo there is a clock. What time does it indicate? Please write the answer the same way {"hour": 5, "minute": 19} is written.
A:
{"hour": 2, "minute": 46}
